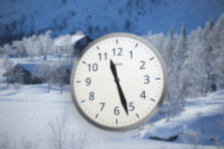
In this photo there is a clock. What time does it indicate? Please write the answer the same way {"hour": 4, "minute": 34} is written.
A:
{"hour": 11, "minute": 27}
